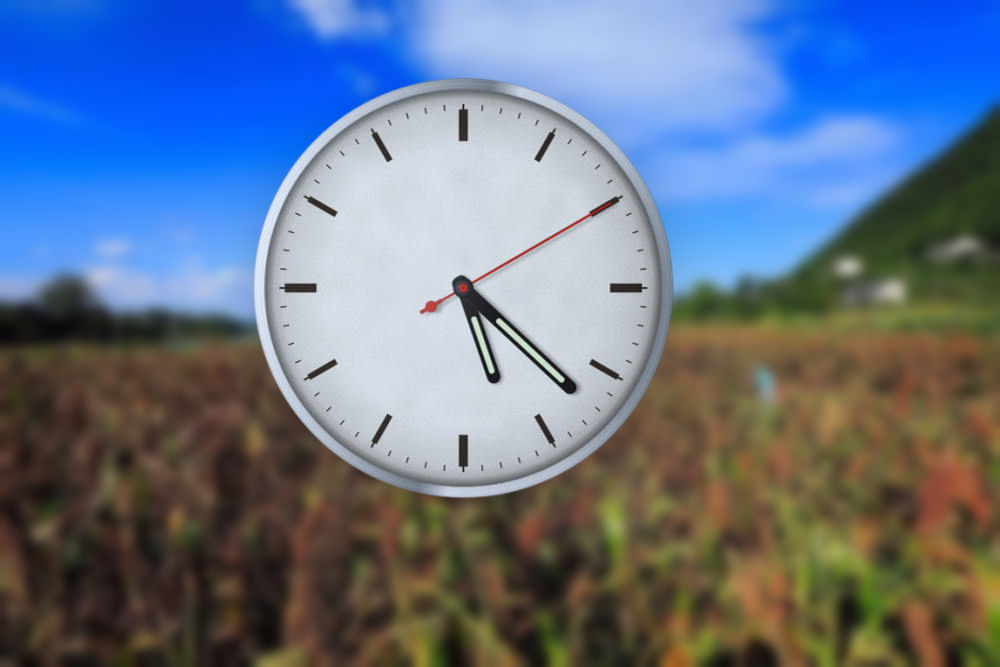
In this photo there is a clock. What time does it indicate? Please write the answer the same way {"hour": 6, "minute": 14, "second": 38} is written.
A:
{"hour": 5, "minute": 22, "second": 10}
